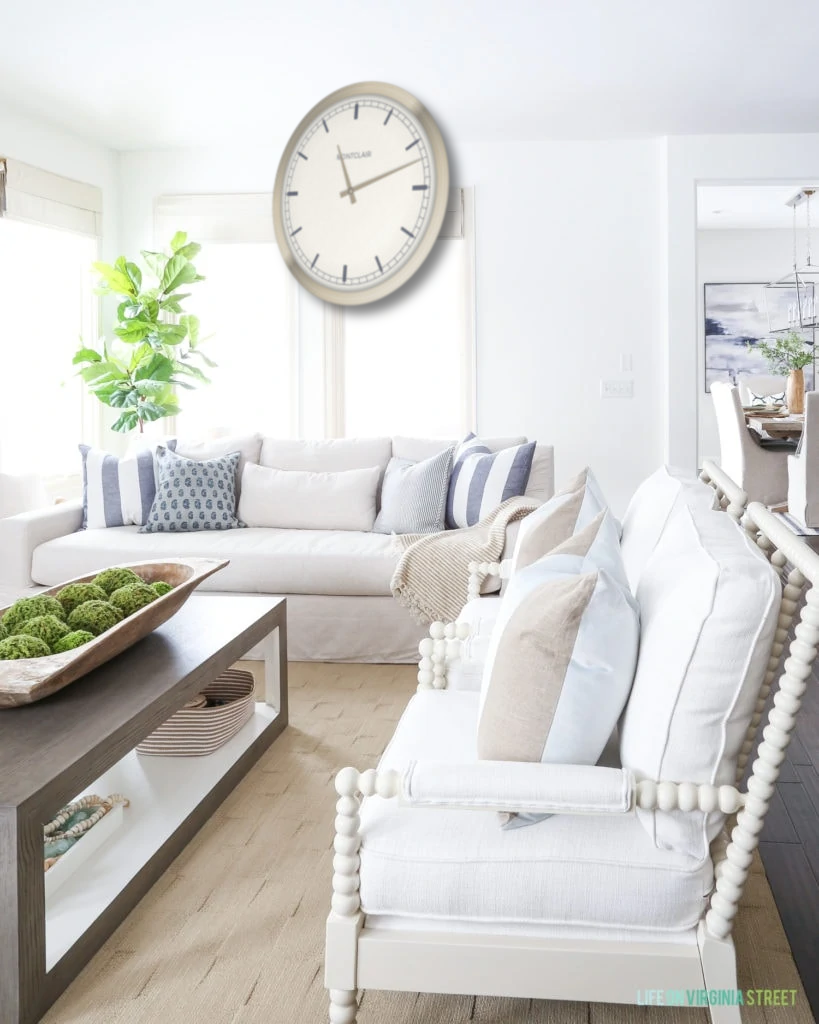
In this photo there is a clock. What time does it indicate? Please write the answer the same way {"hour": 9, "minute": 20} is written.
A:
{"hour": 11, "minute": 12}
